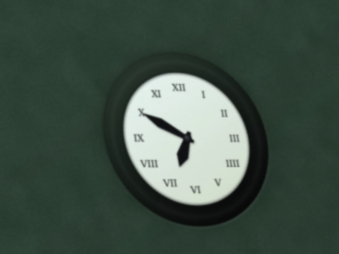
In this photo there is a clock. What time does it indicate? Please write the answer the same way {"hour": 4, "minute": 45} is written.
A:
{"hour": 6, "minute": 50}
